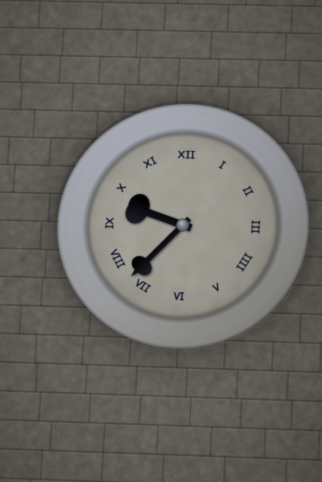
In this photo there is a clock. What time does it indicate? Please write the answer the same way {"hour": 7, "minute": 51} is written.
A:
{"hour": 9, "minute": 37}
